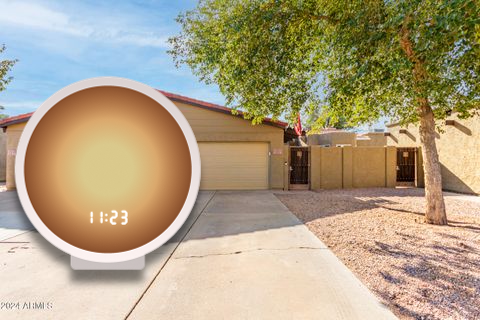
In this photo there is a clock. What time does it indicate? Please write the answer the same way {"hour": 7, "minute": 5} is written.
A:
{"hour": 11, "minute": 23}
